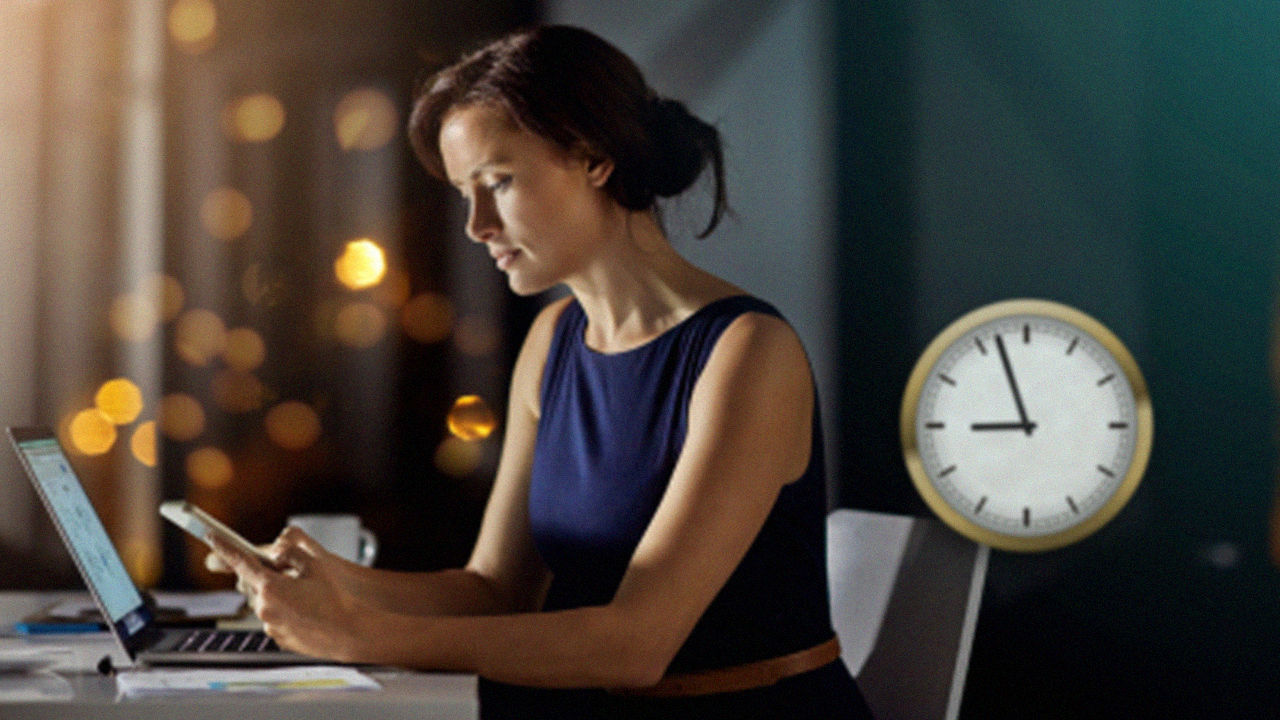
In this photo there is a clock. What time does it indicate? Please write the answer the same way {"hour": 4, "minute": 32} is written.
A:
{"hour": 8, "minute": 57}
